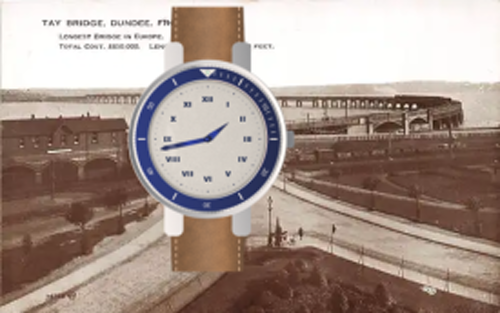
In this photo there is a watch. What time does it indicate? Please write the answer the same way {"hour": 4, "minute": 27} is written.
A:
{"hour": 1, "minute": 43}
